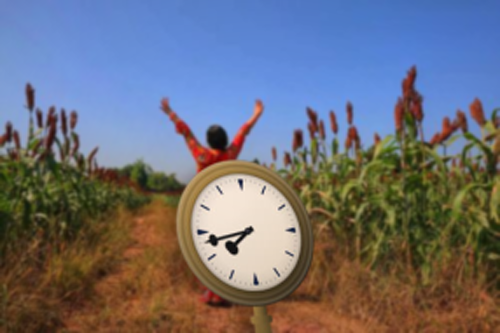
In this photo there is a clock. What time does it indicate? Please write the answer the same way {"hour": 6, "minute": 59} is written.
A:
{"hour": 7, "minute": 43}
